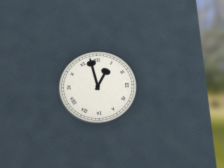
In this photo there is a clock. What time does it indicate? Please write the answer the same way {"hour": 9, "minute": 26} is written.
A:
{"hour": 12, "minute": 58}
